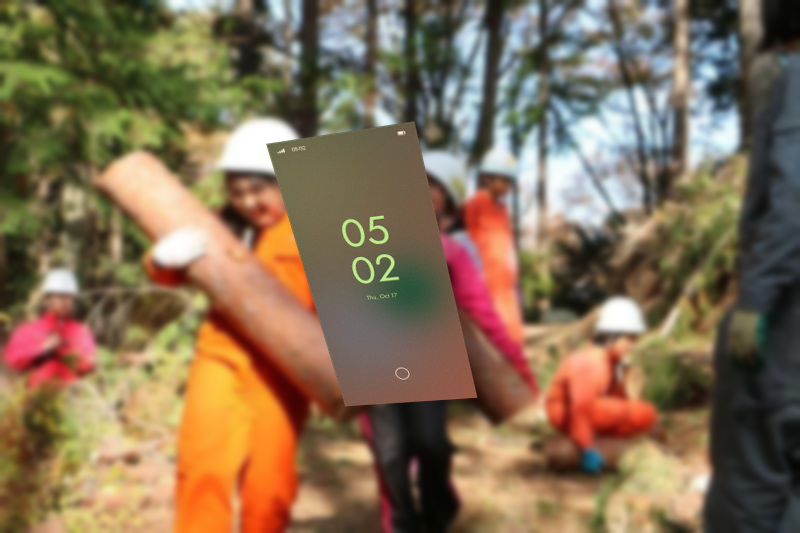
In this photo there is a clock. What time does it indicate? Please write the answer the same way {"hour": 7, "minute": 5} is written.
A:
{"hour": 5, "minute": 2}
